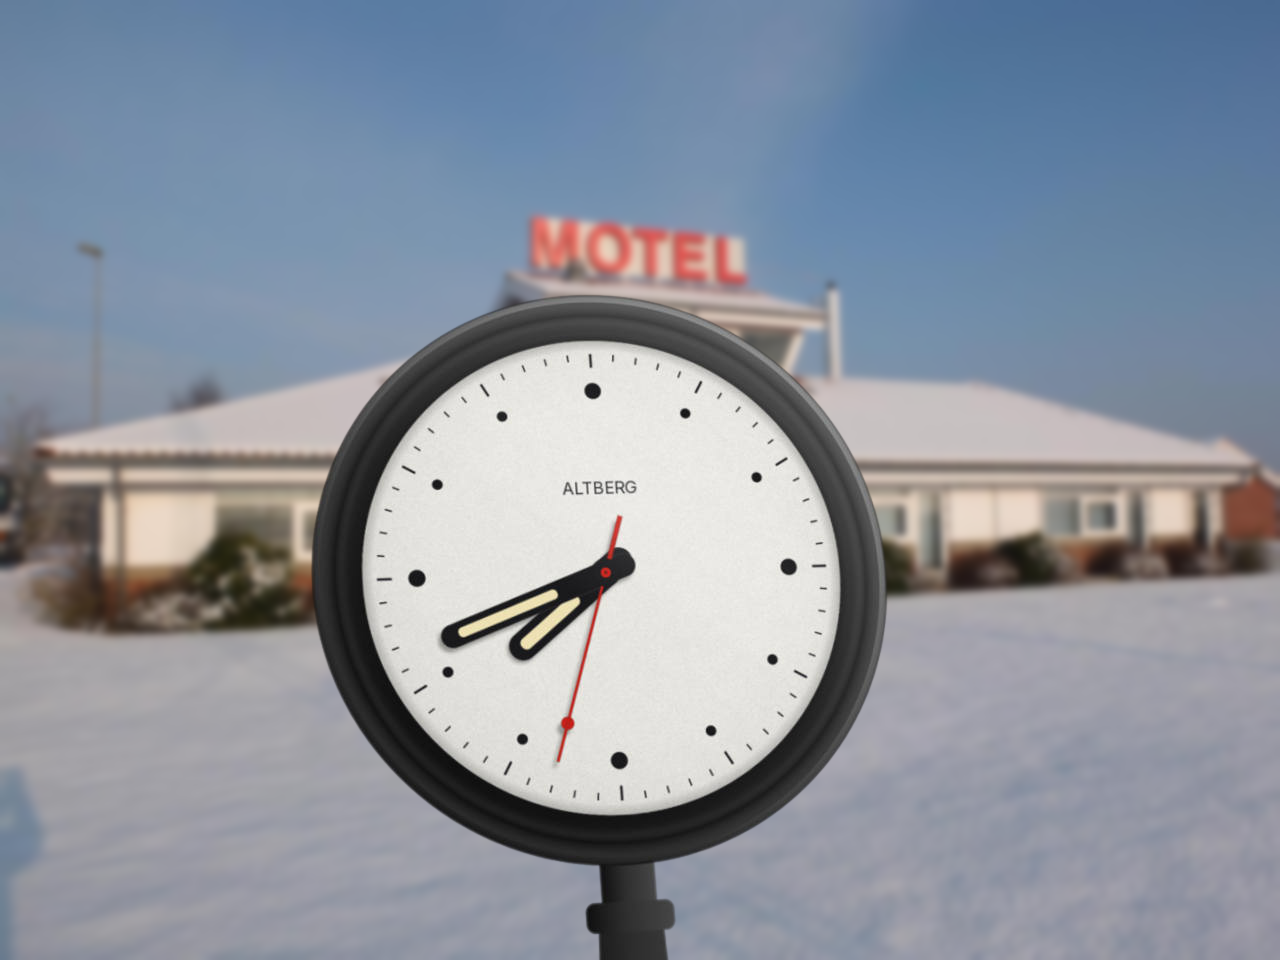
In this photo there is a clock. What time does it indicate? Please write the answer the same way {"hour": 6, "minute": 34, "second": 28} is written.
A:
{"hour": 7, "minute": 41, "second": 33}
